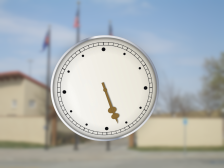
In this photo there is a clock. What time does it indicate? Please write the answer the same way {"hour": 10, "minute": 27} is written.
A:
{"hour": 5, "minute": 27}
